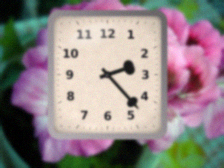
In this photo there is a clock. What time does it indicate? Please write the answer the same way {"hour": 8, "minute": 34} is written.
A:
{"hour": 2, "minute": 23}
